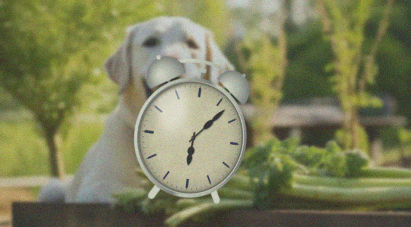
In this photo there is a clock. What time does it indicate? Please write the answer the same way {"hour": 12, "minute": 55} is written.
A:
{"hour": 6, "minute": 7}
